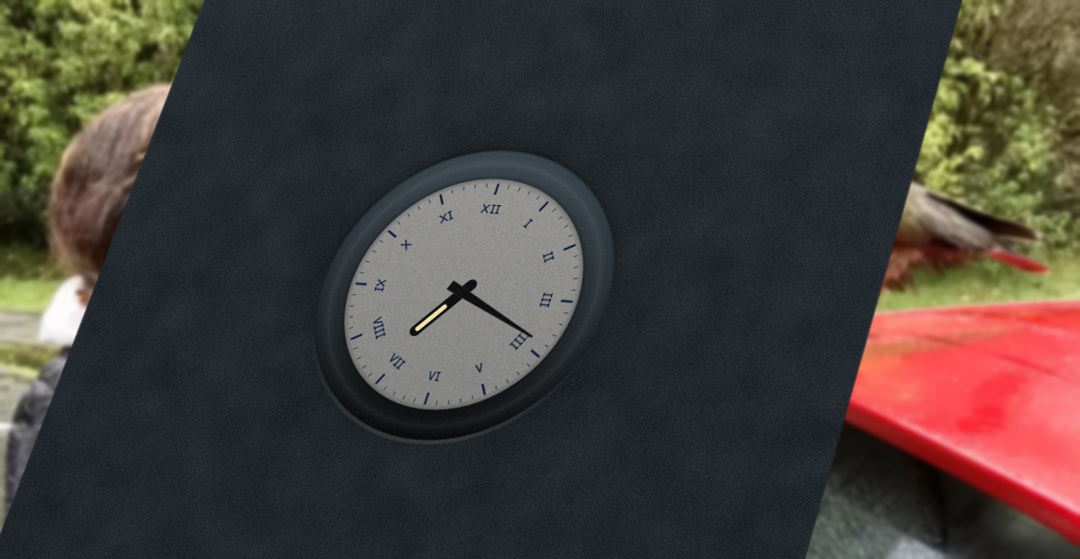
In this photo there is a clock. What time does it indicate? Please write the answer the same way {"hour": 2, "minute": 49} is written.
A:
{"hour": 7, "minute": 19}
